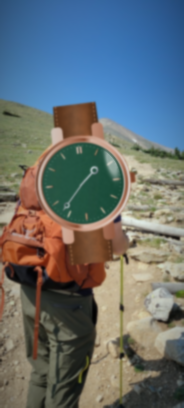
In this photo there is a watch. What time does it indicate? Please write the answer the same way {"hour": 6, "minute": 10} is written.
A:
{"hour": 1, "minute": 37}
